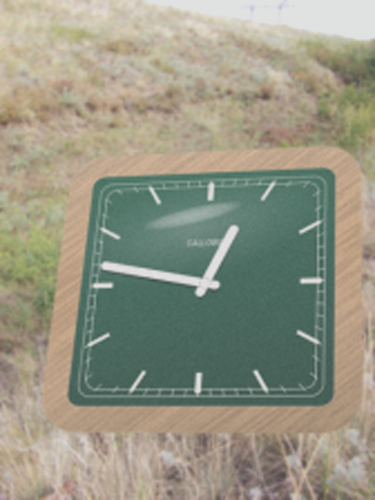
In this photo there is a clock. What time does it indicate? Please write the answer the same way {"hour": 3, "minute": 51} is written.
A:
{"hour": 12, "minute": 47}
